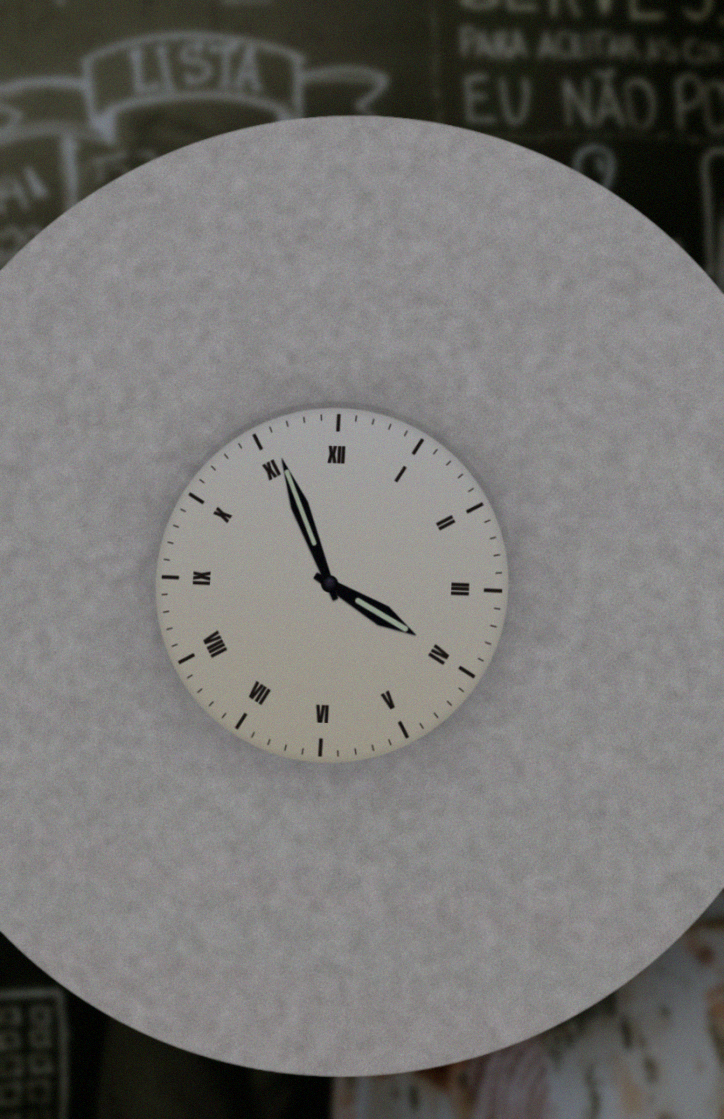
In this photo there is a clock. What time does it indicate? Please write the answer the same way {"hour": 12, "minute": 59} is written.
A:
{"hour": 3, "minute": 56}
